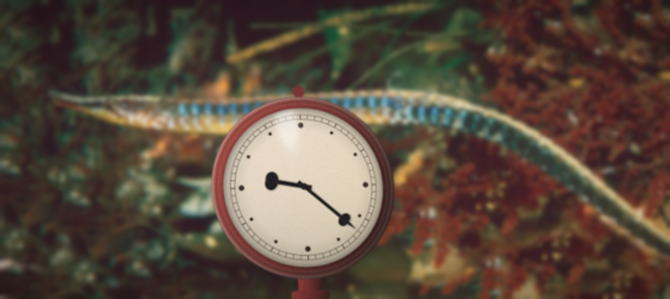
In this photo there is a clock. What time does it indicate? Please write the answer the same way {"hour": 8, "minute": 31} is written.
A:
{"hour": 9, "minute": 22}
